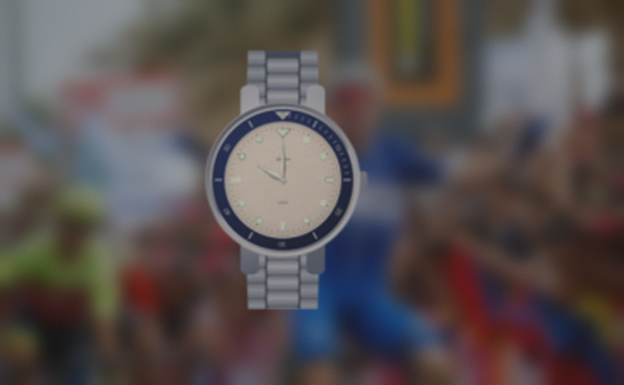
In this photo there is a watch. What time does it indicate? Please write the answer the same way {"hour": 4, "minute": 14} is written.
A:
{"hour": 10, "minute": 0}
